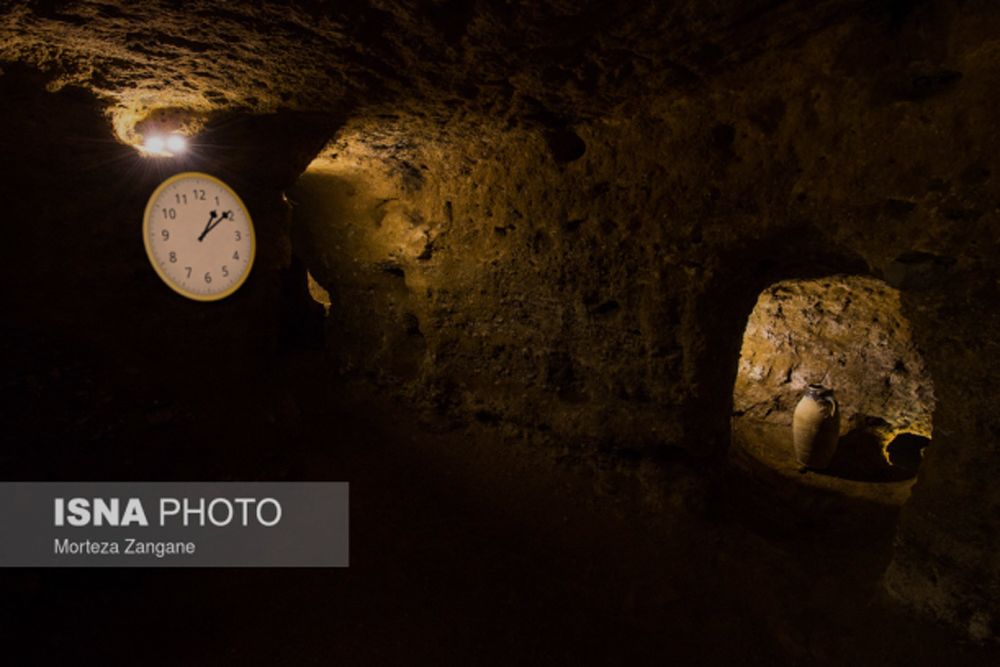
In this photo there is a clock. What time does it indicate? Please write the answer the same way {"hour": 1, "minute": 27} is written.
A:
{"hour": 1, "minute": 9}
